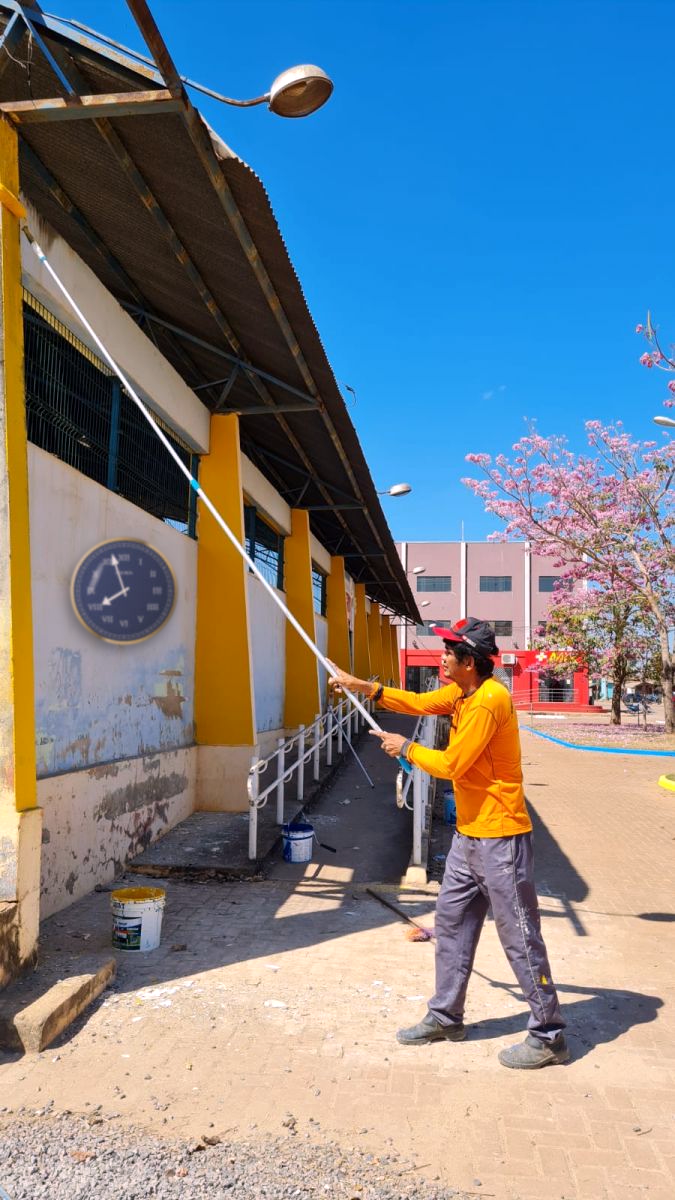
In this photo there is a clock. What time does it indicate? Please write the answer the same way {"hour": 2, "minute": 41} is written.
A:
{"hour": 7, "minute": 57}
